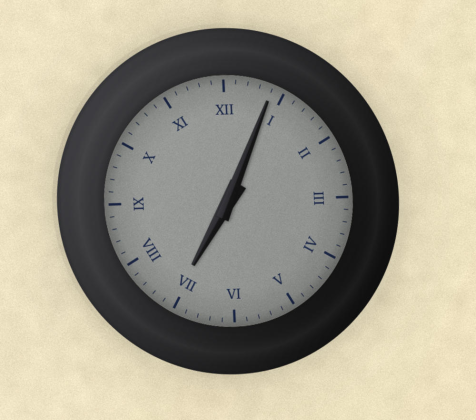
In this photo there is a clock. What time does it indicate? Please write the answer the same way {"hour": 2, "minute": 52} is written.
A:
{"hour": 7, "minute": 4}
